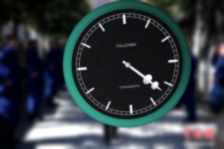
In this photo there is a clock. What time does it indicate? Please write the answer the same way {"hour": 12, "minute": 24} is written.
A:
{"hour": 4, "minute": 22}
